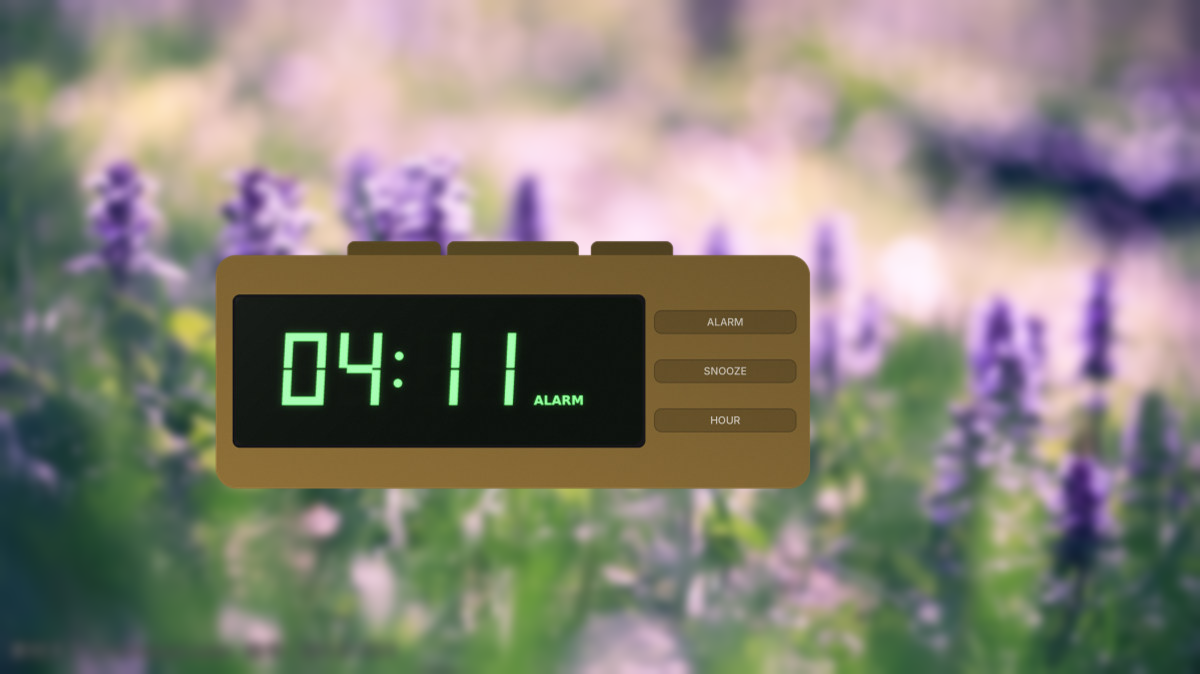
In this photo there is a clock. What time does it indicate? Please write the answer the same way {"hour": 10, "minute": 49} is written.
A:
{"hour": 4, "minute": 11}
